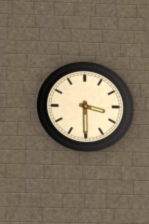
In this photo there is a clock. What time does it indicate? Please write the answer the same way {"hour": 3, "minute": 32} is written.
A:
{"hour": 3, "minute": 30}
